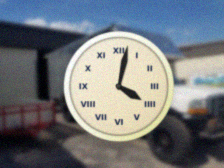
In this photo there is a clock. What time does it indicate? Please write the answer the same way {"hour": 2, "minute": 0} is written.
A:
{"hour": 4, "minute": 2}
